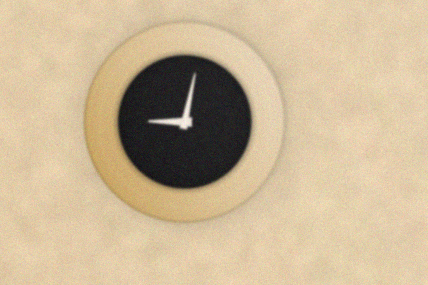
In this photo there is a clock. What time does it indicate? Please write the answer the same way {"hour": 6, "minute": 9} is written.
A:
{"hour": 9, "minute": 2}
